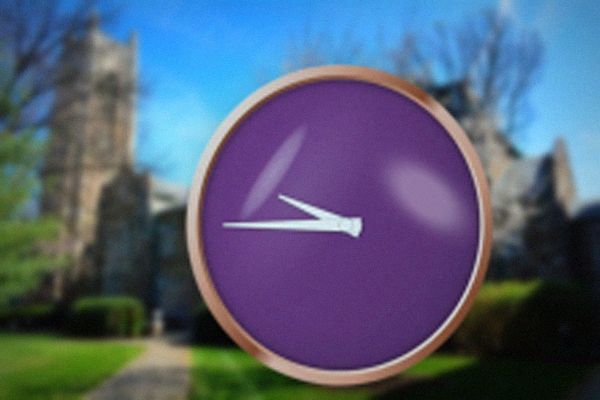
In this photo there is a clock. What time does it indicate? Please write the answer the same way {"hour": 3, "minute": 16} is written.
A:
{"hour": 9, "minute": 45}
